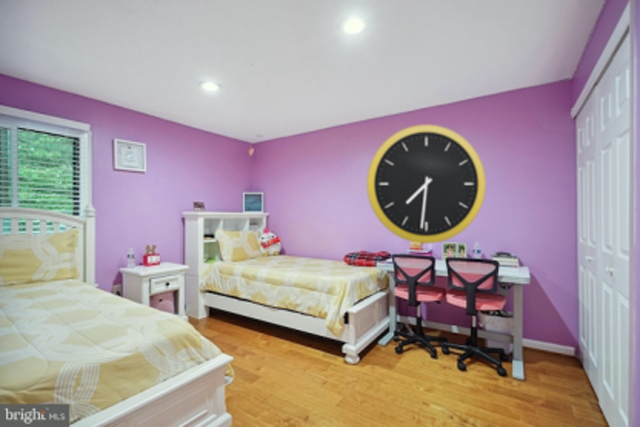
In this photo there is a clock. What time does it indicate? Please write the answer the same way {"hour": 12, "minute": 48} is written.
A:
{"hour": 7, "minute": 31}
